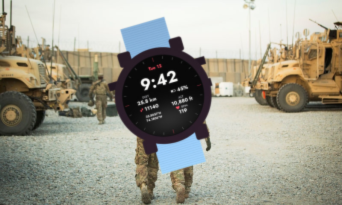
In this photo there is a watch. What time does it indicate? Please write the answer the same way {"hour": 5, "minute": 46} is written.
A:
{"hour": 9, "minute": 42}
